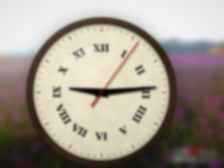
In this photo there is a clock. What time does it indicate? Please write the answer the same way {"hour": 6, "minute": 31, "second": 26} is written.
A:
{"hour": 9, "minute": 14, "second": 6}
